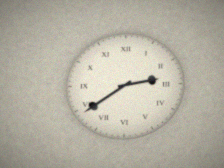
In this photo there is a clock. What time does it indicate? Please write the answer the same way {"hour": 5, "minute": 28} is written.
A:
{"hour": 2, "minute": 39}
